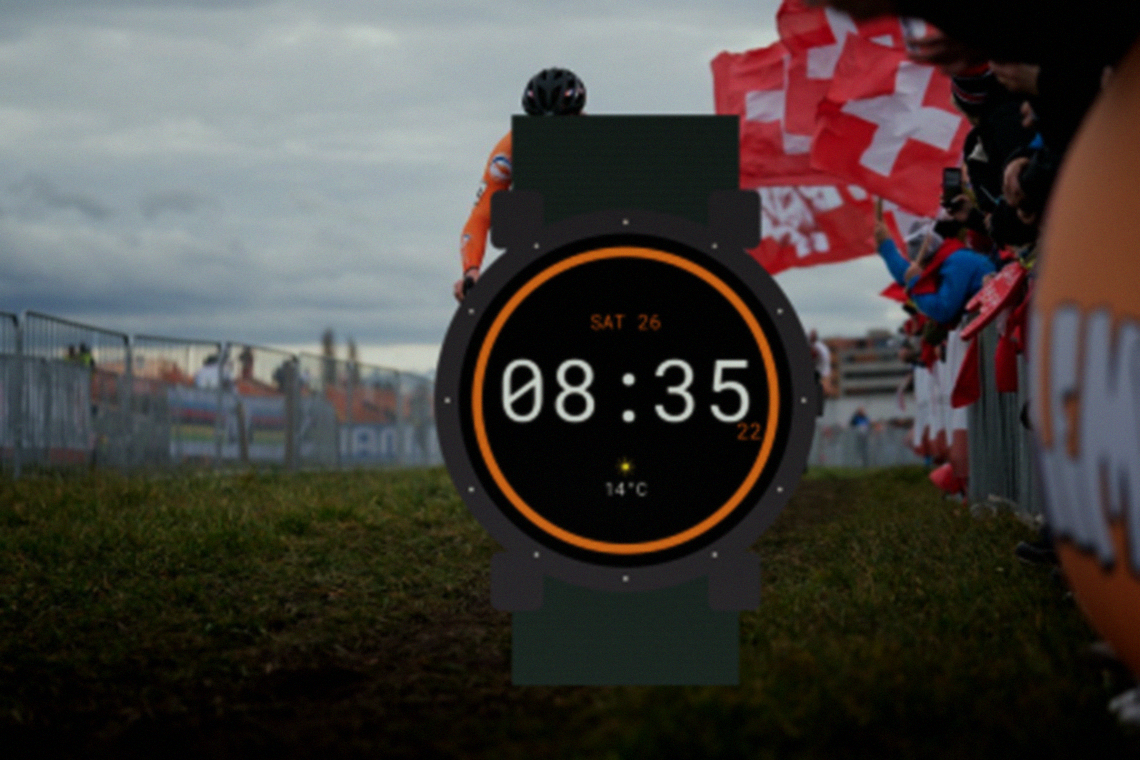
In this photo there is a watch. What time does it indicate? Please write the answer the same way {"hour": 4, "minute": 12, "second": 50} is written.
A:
{"hour": 8, "minute": 35, "second": 22}
